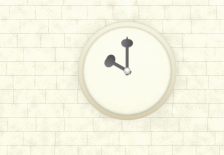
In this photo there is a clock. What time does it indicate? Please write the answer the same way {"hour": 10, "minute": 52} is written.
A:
{"hour": 10, "minute": 0}
